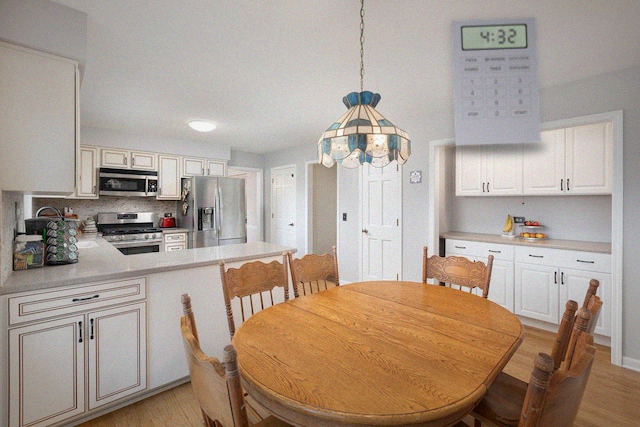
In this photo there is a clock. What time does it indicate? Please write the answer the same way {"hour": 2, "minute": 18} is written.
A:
{"hour": 4, "minute": 32}
